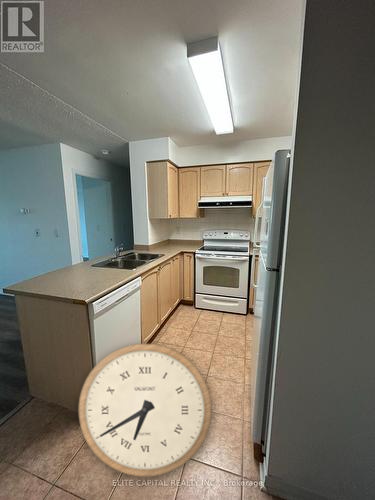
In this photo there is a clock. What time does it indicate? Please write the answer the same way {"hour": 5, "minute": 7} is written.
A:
{"hour": 6, "minute": 40}
